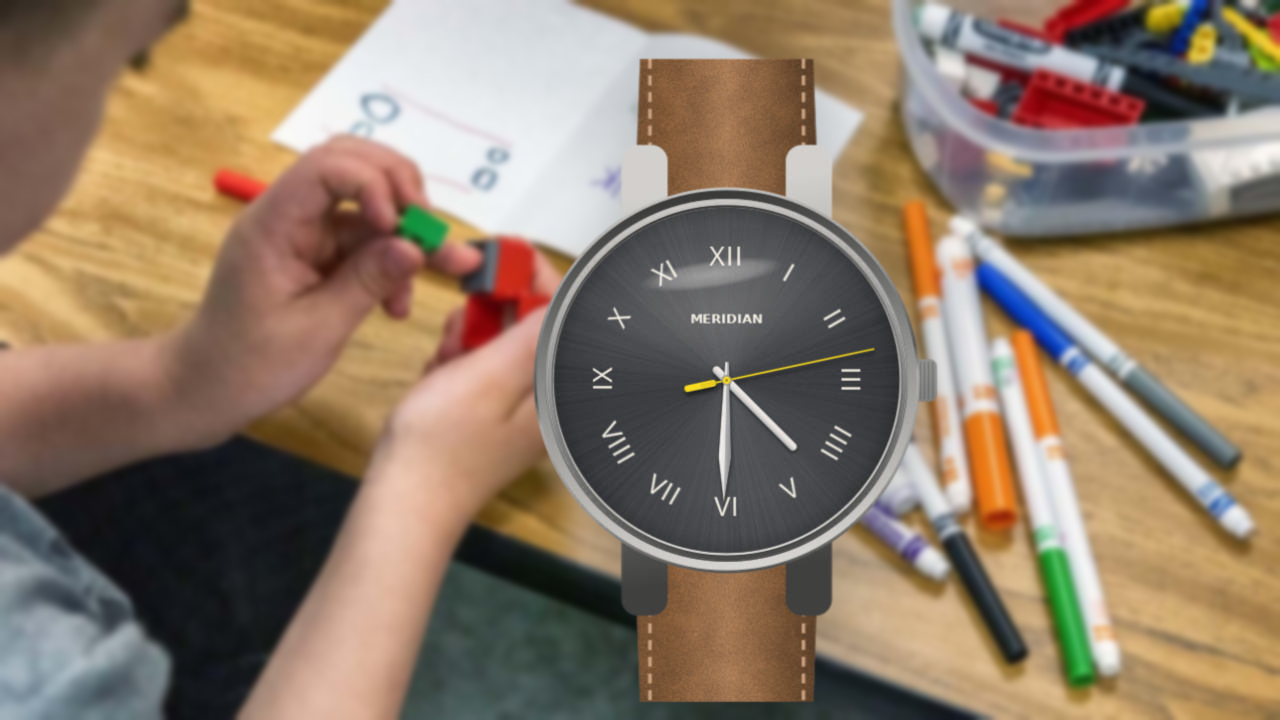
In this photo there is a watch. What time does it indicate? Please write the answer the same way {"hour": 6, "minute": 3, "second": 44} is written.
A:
{"hour": 4, "minute": 30, "second": 13}
